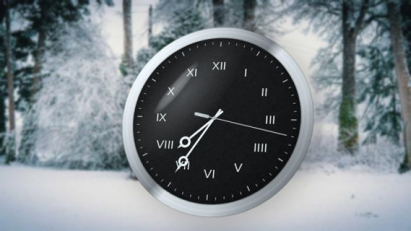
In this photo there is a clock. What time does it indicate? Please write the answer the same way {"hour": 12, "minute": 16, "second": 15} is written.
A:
{"hour": 7, "minute": 35, "second": 17}
